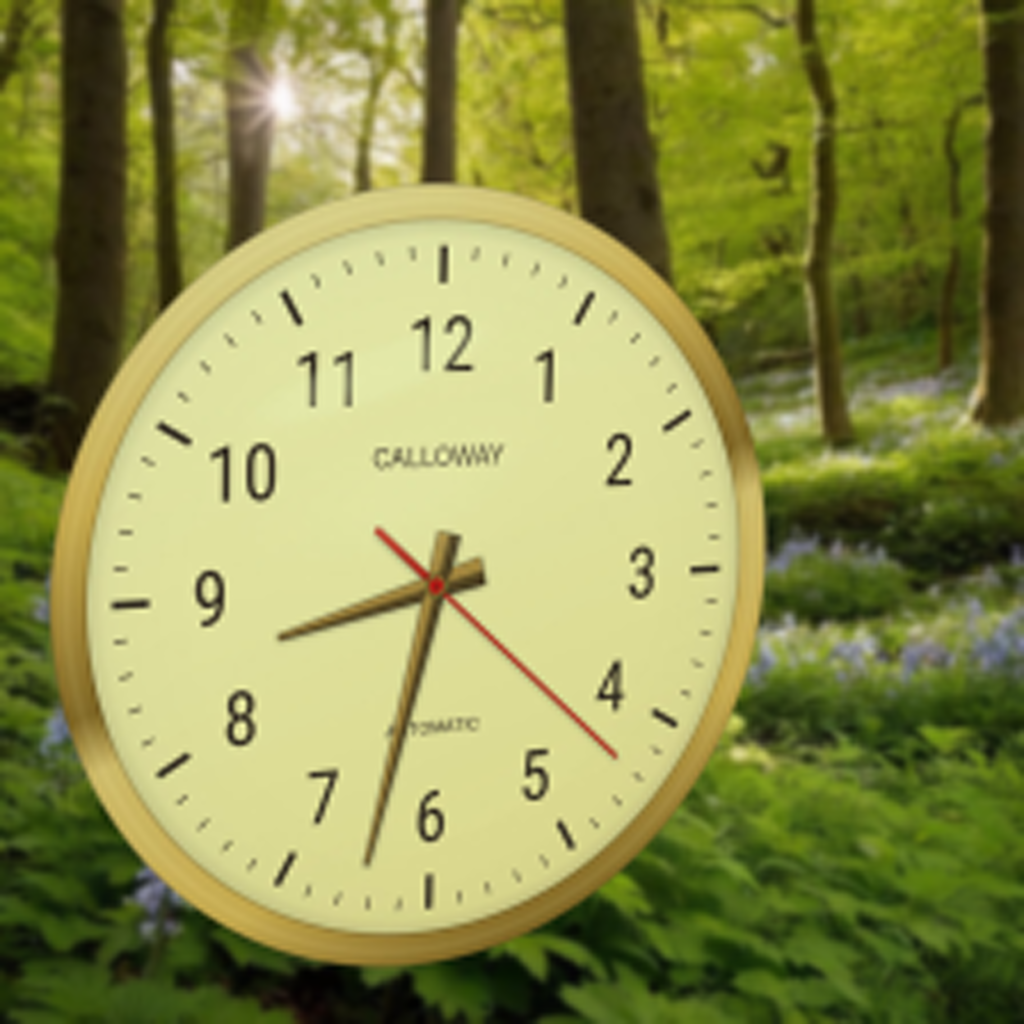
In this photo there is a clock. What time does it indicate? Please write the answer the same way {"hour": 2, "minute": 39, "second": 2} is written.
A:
{"hour": 8, "minute": 32, "second": 22}
